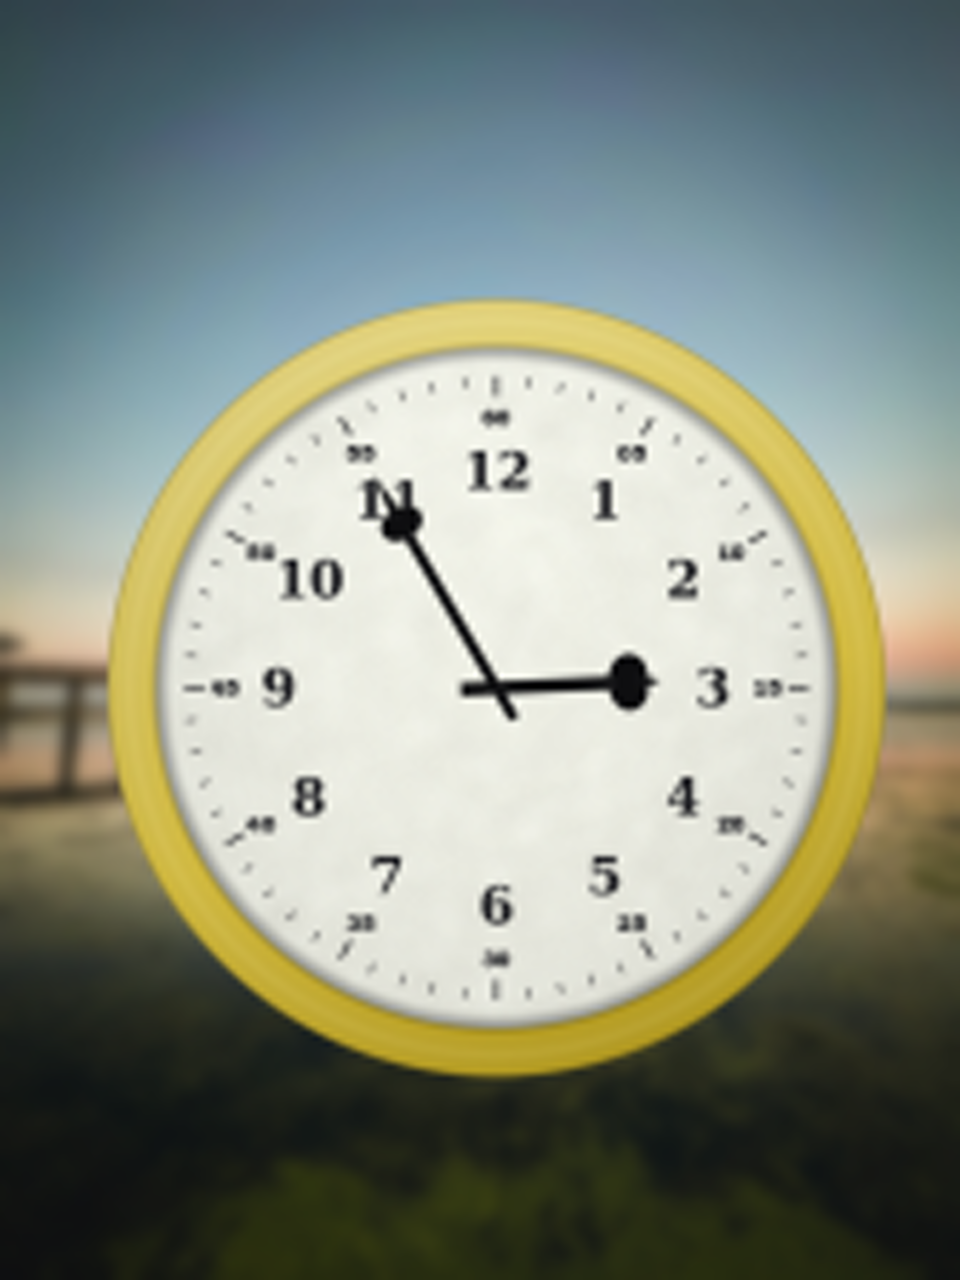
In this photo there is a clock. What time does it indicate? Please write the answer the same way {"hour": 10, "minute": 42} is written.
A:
{"hour": 2, "minute": 55}
